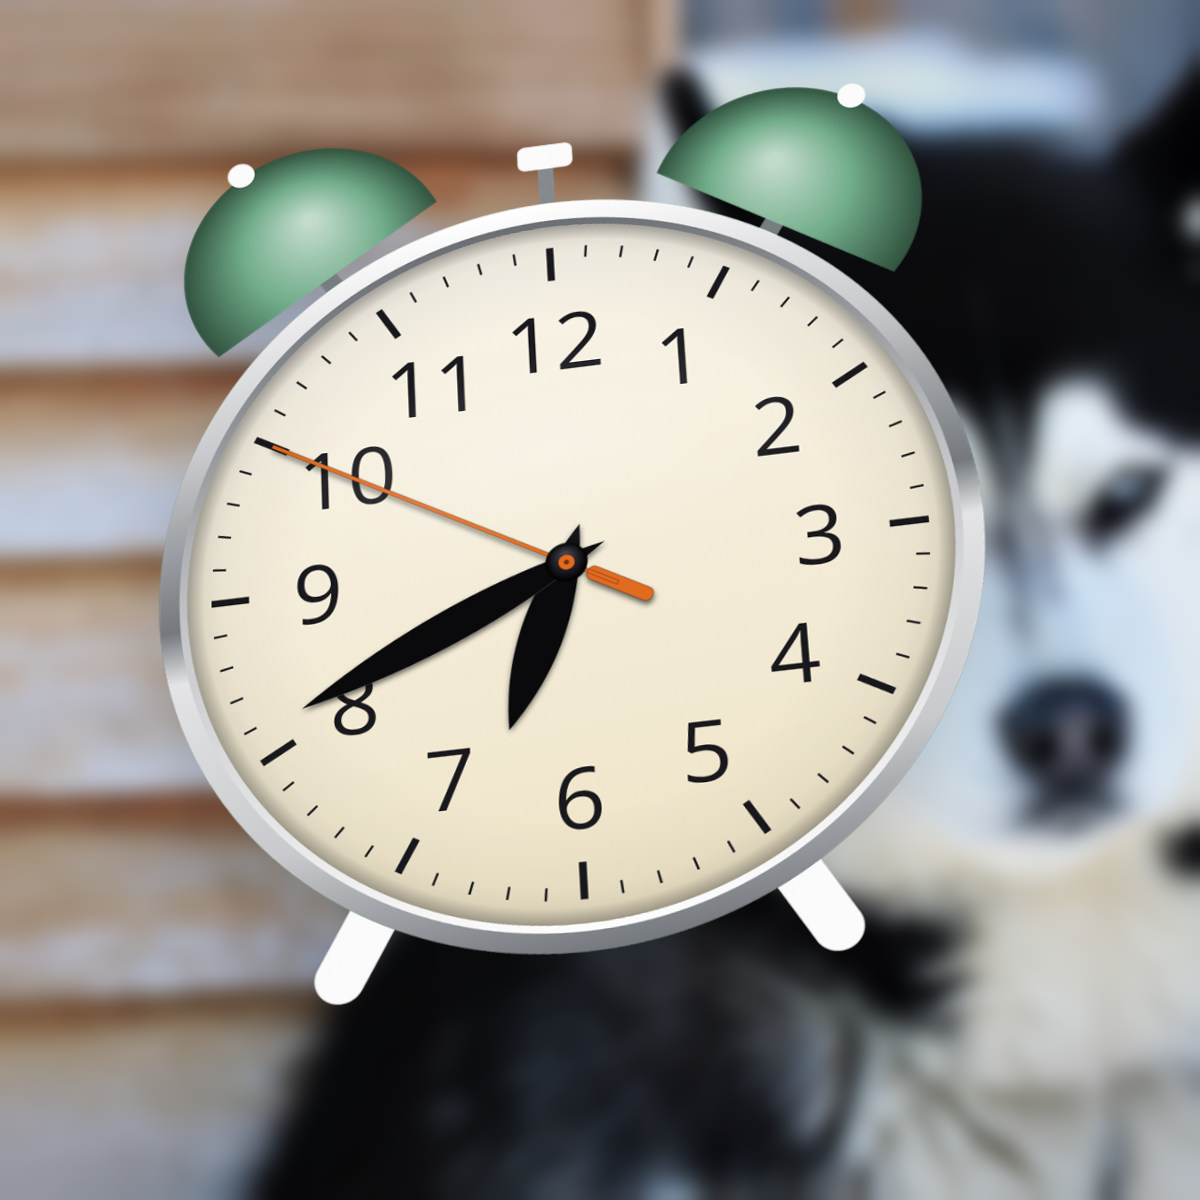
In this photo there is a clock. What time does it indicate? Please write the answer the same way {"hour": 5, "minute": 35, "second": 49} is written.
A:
{"hour": 6, "minute": 40, "second": 50}
